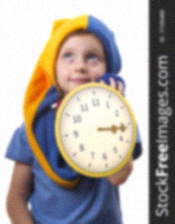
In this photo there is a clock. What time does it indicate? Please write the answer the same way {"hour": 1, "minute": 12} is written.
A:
{"hour": 3, "minute": 16}
